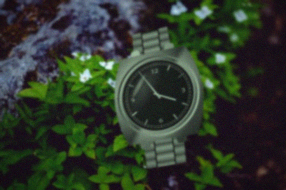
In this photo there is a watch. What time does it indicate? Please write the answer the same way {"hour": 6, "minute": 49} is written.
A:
{"hour": 3, "minute": 55}
